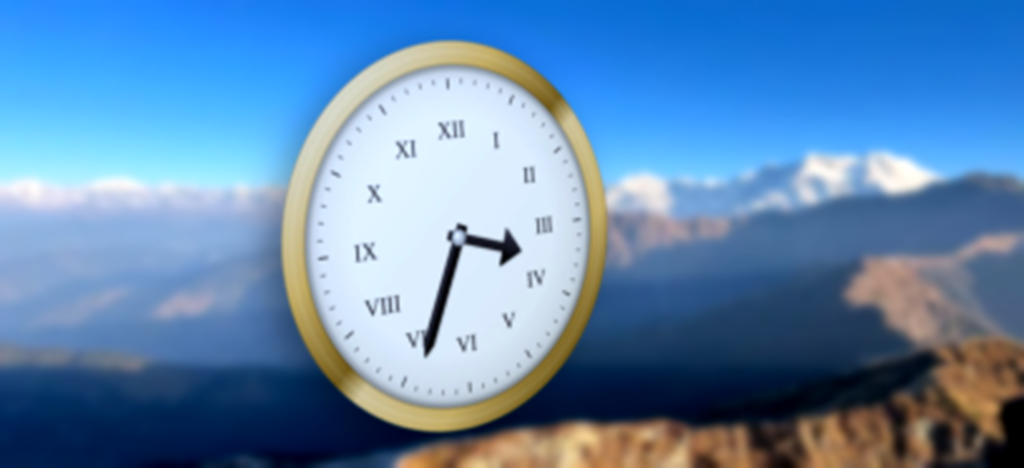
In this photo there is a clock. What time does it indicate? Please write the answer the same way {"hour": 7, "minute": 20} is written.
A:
{"hour": 3, "minute": 34}
